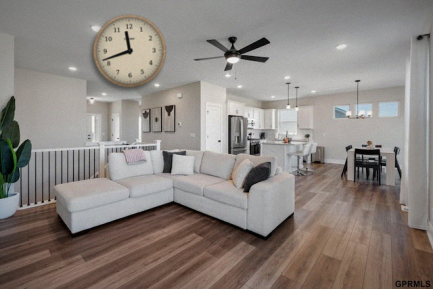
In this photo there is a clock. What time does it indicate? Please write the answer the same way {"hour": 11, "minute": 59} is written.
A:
{"hour": 11, "minute": 42}
